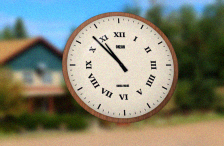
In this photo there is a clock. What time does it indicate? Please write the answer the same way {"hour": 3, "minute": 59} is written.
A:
{"hour": 10, "minute": 53}
